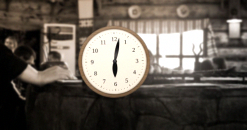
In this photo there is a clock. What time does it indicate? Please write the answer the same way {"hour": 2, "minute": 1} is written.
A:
{"hour": 6, "minute": 2}
